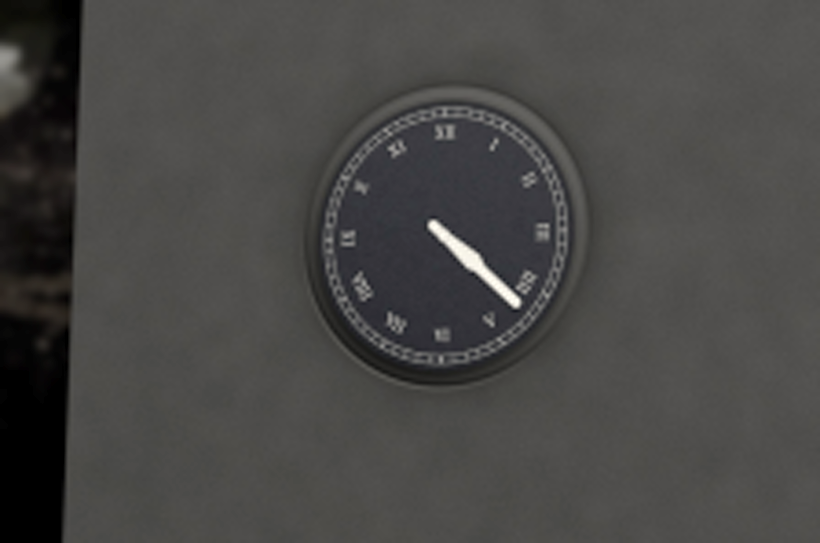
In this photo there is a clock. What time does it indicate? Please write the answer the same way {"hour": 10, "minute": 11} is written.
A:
{"hour": 4, "minute": 22}
